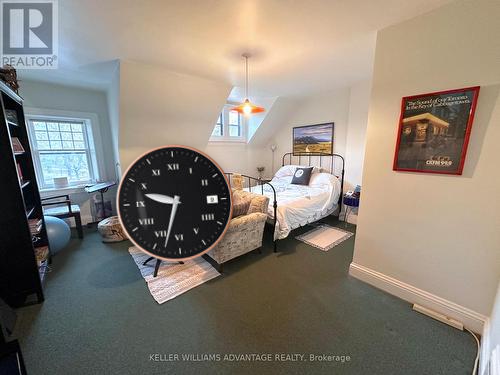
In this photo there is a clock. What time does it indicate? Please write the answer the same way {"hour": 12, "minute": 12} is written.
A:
{"hour": 9, "minute": 33}
